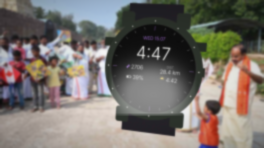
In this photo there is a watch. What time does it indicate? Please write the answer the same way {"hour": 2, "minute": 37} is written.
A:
{"hour": 4, "minute": 47}
